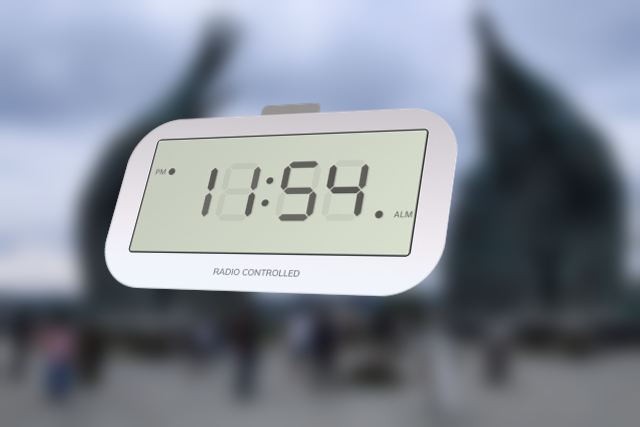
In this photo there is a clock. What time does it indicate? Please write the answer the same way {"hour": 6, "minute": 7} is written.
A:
{"hour": 11, "minute": 54}
